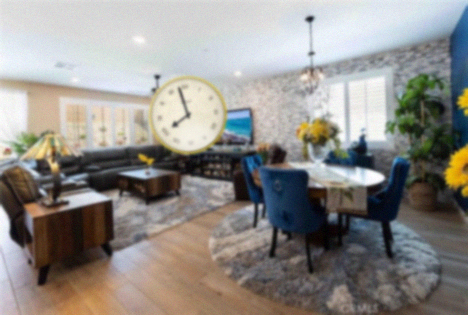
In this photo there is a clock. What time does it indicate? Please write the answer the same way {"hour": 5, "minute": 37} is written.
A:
{"hour": 7, "minute": 58}
